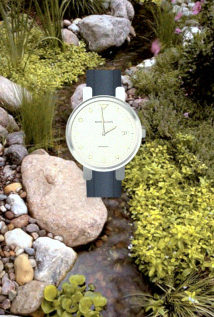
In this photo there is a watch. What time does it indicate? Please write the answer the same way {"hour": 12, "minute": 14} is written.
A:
{"hour": 1, "minute": 59}
